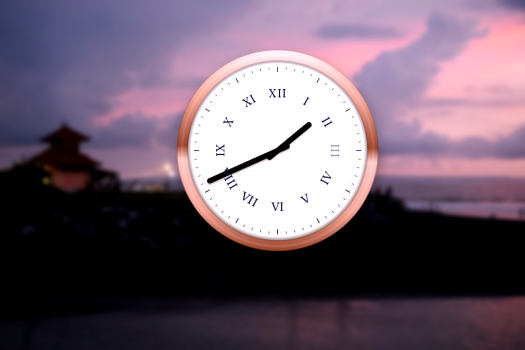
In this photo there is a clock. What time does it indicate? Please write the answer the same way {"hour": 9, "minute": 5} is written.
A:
{"hour": 1, "minute": 41}
